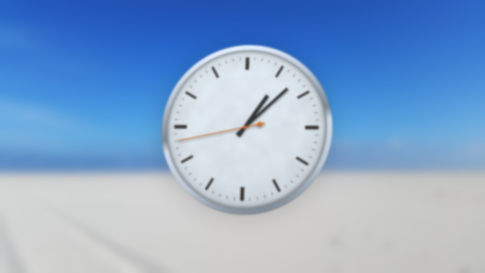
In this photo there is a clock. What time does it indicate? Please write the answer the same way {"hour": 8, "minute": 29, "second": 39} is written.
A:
{"hour": 1, "minute": 7, "second": 43}
